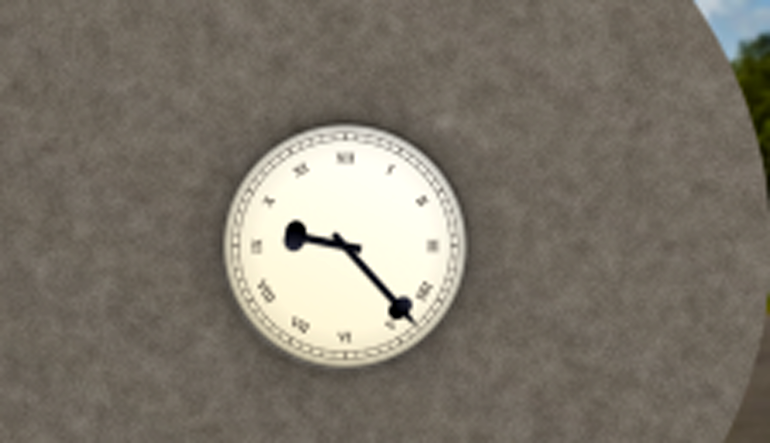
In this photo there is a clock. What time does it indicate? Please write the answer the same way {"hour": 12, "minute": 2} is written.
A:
{"hour": 9, "minute": 23}
